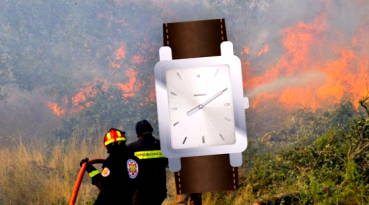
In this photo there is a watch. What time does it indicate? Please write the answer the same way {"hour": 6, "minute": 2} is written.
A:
{"hour": 8, "minute": 10}
